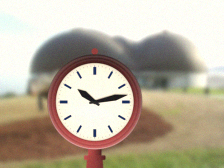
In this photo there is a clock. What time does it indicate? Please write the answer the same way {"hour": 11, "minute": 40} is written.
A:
{"hour": 10, "minute": 13}
